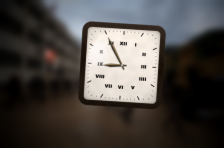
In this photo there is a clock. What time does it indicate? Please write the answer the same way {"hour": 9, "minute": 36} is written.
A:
{"hour": 8, "minute": 55}
